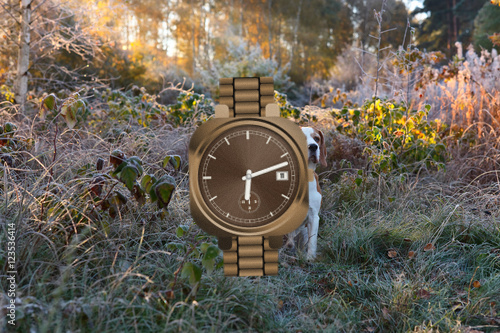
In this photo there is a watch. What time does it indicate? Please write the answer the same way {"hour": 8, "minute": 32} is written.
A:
{"hour": 6, "minute": 12}
